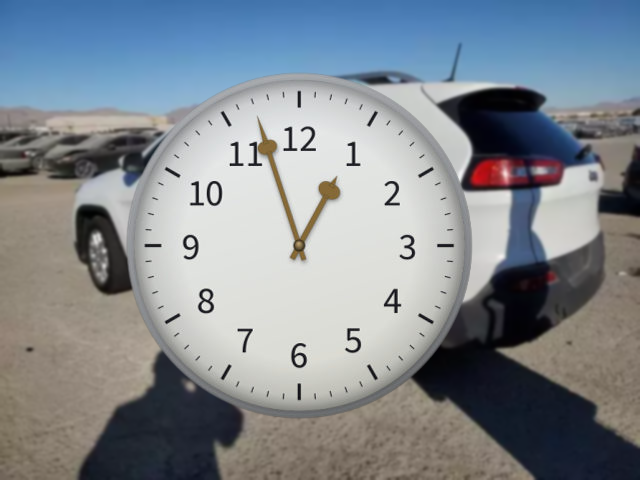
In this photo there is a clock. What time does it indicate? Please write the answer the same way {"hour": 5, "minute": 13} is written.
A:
{"hour": 12, "minute": 57}
